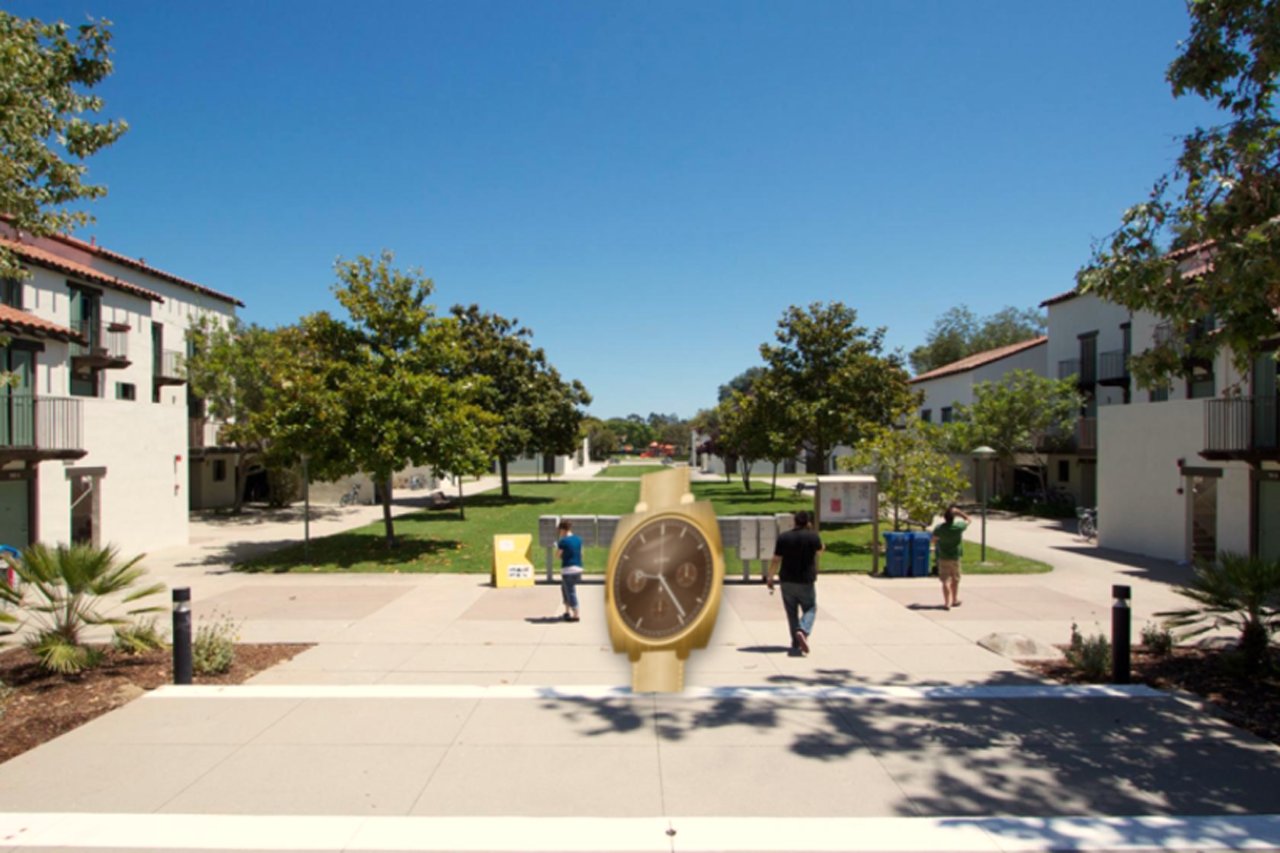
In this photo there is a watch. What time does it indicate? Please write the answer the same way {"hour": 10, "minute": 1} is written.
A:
{"hour": 9, "minute": 24}
